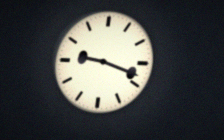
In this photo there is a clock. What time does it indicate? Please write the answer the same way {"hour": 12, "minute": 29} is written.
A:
{"hour": 9, "minute": 18}
